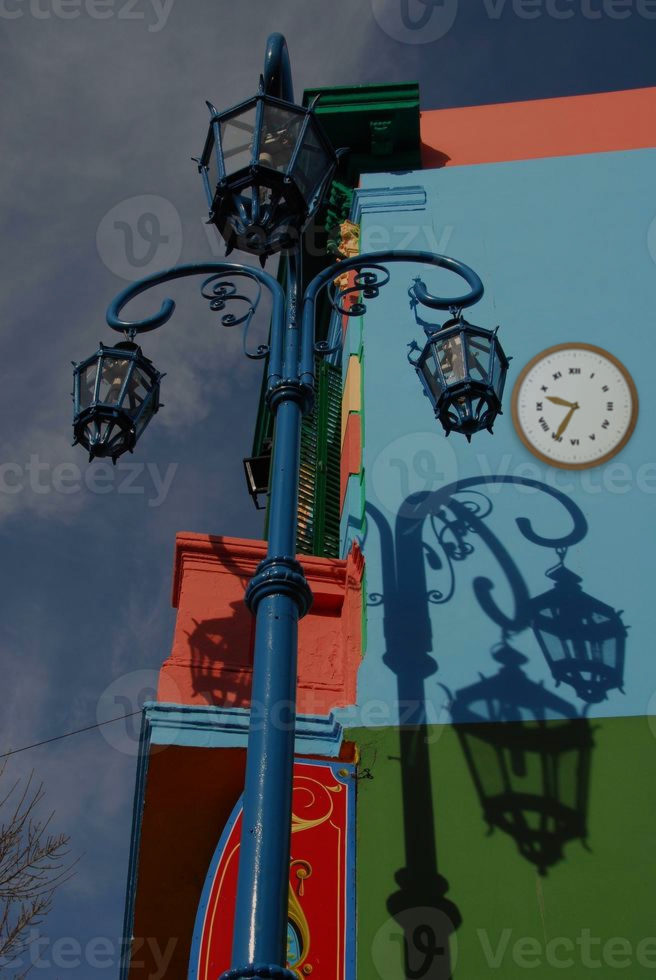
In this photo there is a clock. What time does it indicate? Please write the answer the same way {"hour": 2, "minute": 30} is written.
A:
{"hour": 9, "minute": 35}
